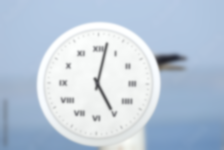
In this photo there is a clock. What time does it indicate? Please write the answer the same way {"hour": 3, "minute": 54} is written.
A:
{"hour": 5, "minute": 2}
